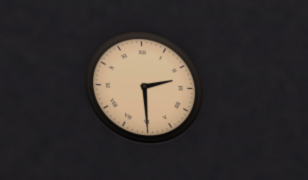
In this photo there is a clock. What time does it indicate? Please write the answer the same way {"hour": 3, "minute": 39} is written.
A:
{"hour": 2, "minute": 30}
